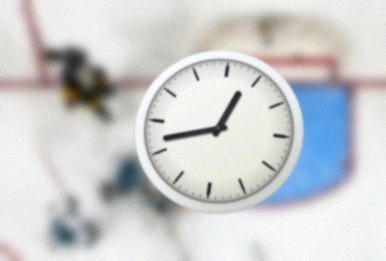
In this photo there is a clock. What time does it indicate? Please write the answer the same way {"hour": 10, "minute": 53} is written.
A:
{"hour": 12, "minute": 42}
